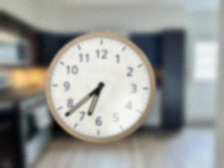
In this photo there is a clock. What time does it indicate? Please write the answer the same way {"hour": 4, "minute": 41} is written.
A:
{"hour": 6, "minute": 38}
